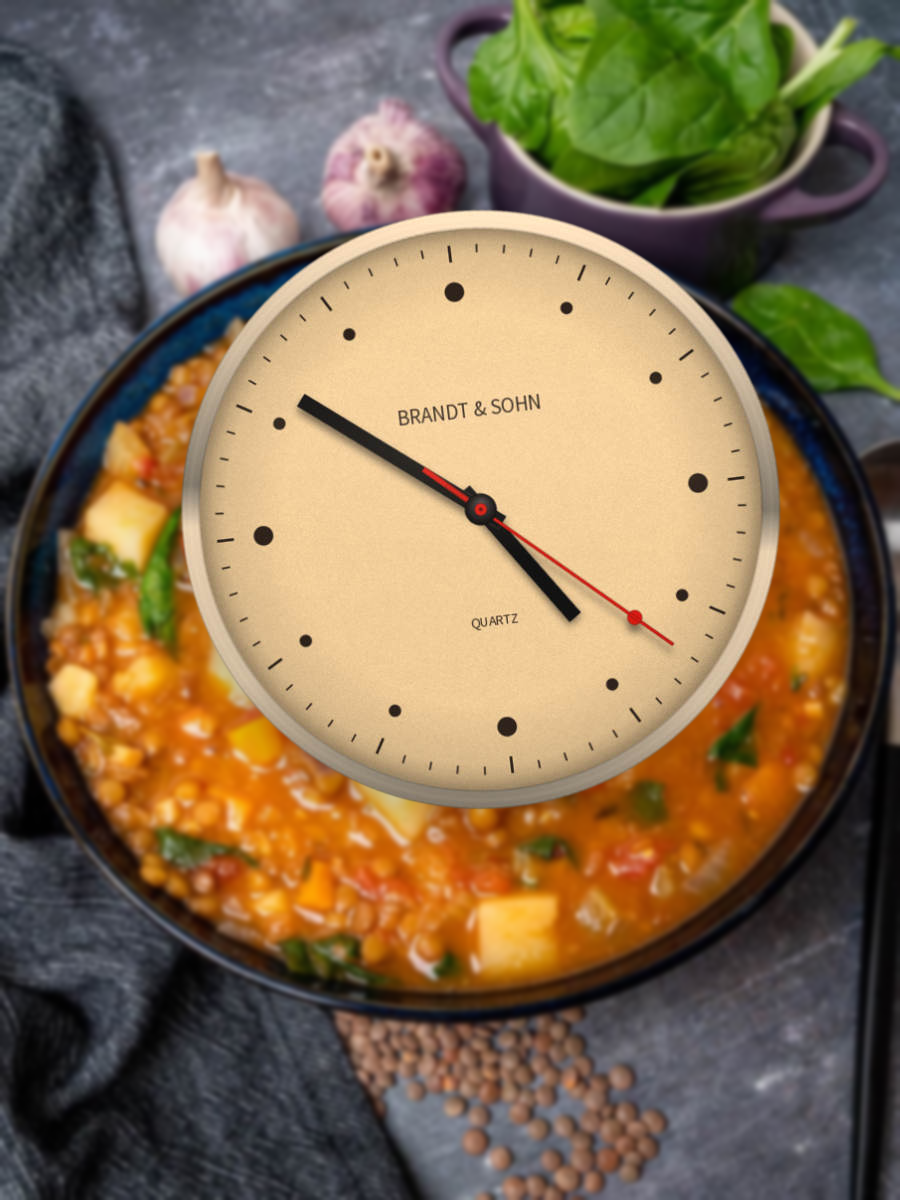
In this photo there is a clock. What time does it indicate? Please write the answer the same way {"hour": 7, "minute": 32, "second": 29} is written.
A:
{"hour": 4, "minute": 51, "second": 22}
